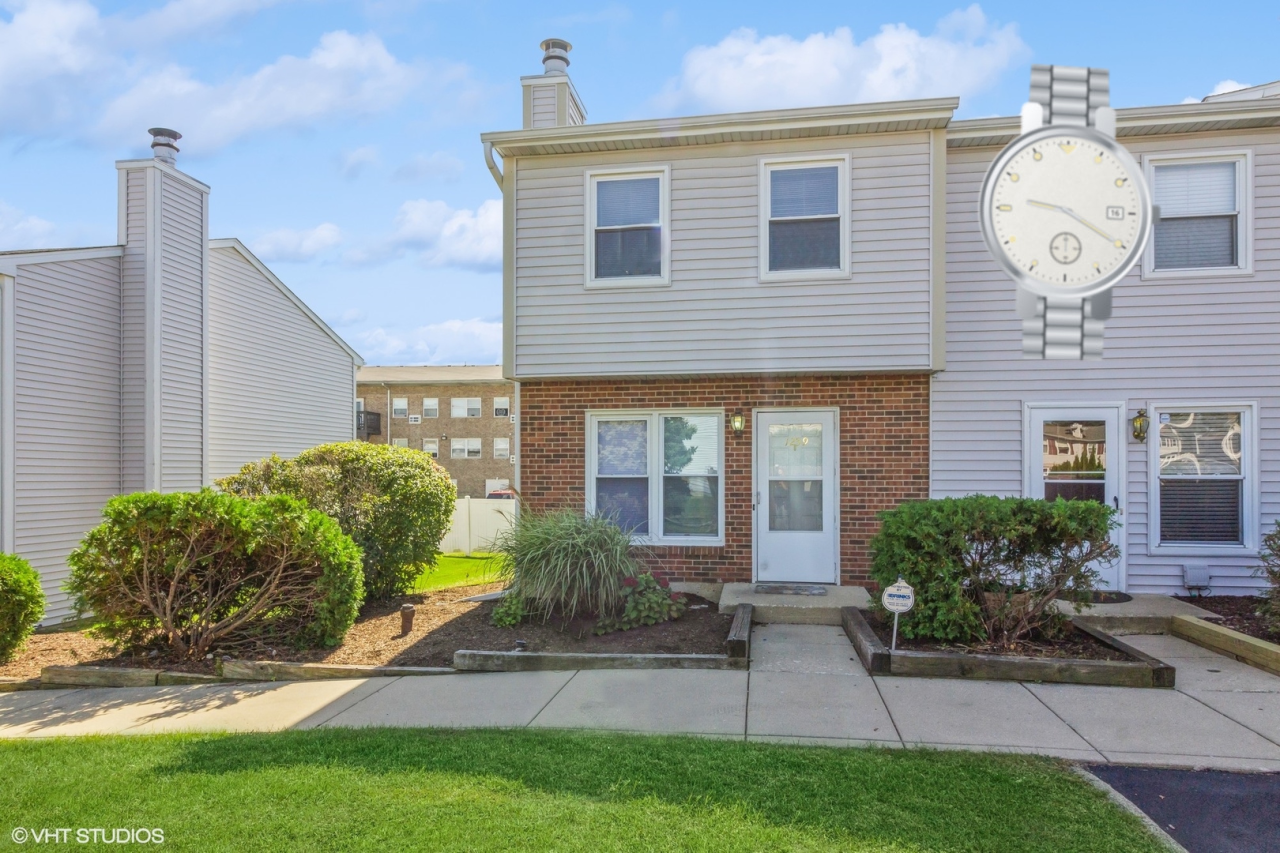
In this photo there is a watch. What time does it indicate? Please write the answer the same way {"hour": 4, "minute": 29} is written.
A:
{"hour": 9, "minute": 20}
